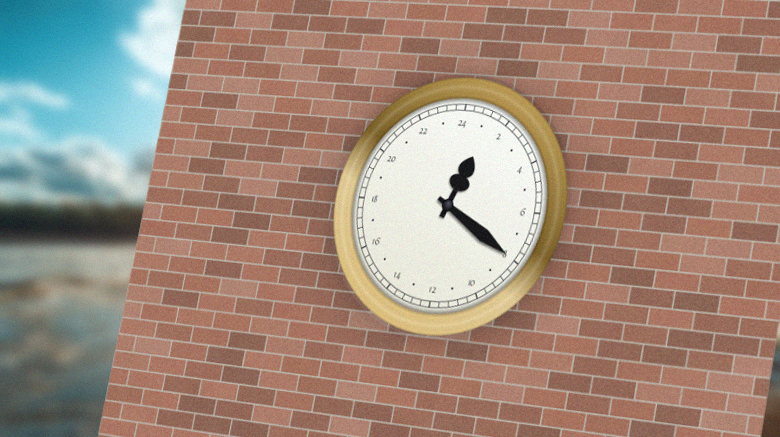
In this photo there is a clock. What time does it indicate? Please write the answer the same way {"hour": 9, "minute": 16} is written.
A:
{"hour": 1, "minute": 20}
